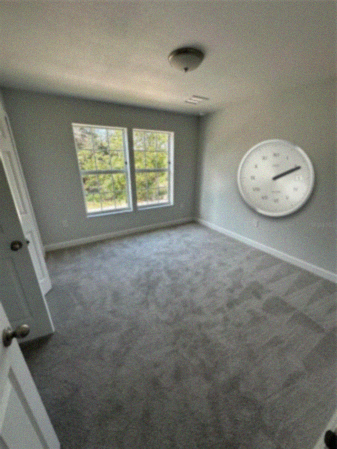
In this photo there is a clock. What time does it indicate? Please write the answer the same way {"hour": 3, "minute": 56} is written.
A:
{"hour": 2, "minute": 11}
